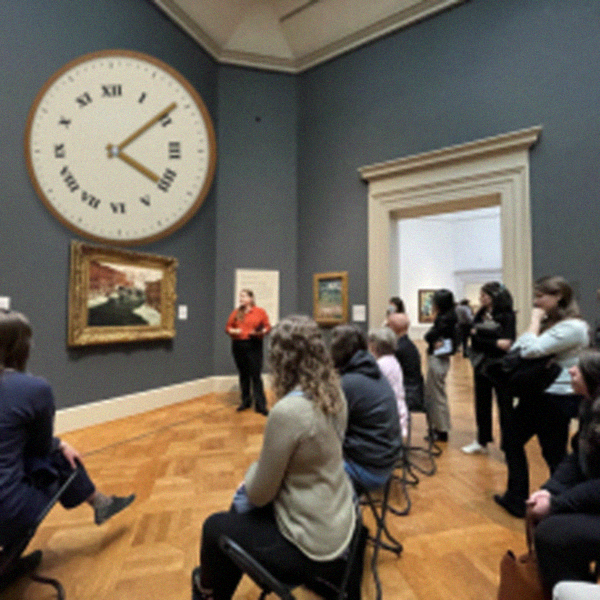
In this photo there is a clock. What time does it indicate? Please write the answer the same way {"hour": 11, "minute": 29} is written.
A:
{"hour": 4, "minute": 9}
